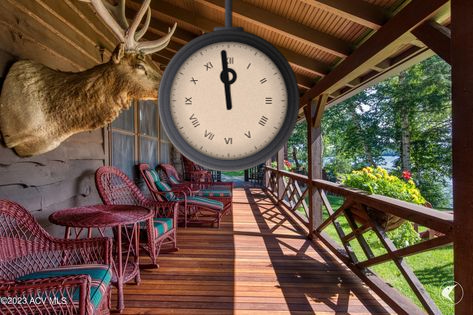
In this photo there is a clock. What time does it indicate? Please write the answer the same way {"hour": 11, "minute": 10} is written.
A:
{"hour": 11, "minute": 59}
